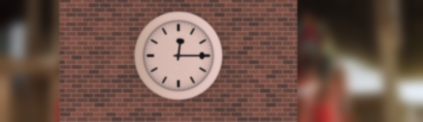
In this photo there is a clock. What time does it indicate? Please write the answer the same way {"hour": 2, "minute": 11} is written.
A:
{"hour": 12, "minute": 15}
